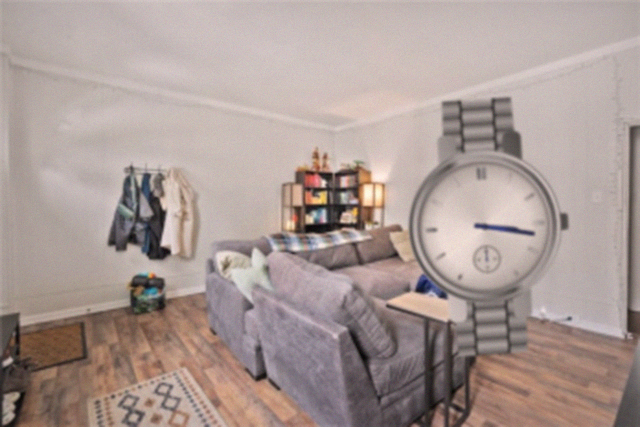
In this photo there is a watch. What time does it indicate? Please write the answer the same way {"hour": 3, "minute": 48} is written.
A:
{"hour": 3, "minute": 17}
